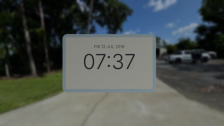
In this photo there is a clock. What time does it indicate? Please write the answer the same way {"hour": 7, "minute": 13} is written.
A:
{"hour": 7, "minute": 37}
